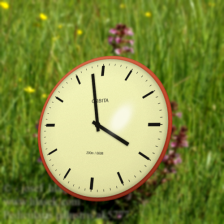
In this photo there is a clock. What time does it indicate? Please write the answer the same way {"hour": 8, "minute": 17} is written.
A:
{"hour": 3, "minute": 58}
